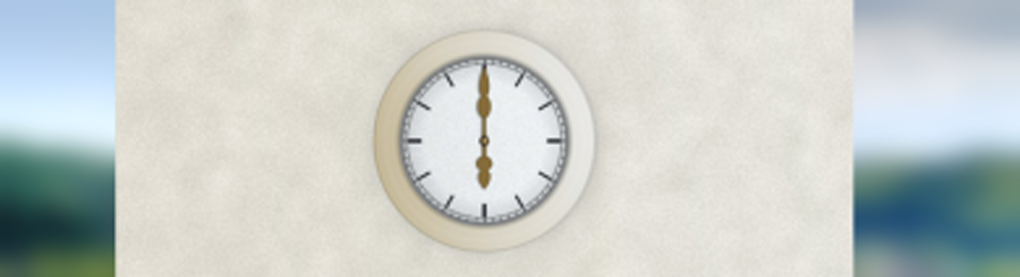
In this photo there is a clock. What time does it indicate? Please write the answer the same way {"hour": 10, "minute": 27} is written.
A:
{"hour": 6, "minute": 0}
